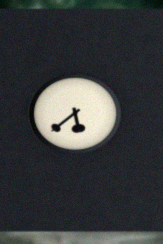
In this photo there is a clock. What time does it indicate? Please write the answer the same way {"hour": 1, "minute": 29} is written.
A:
{"hour": 5, "minute": 38}
